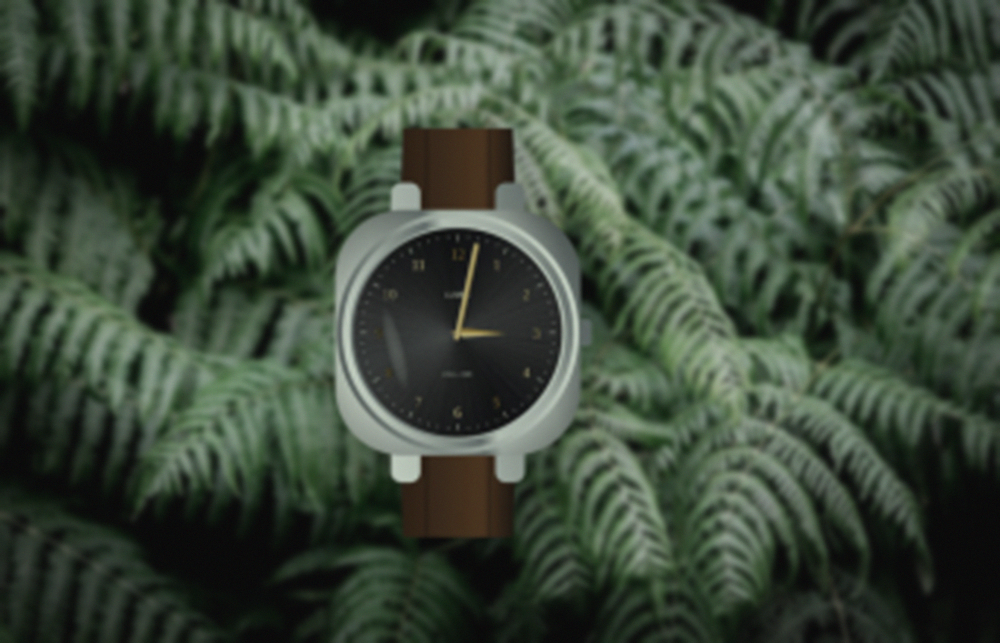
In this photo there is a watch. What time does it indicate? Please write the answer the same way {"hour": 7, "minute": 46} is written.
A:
{"hour": 3, "minute": 2}
